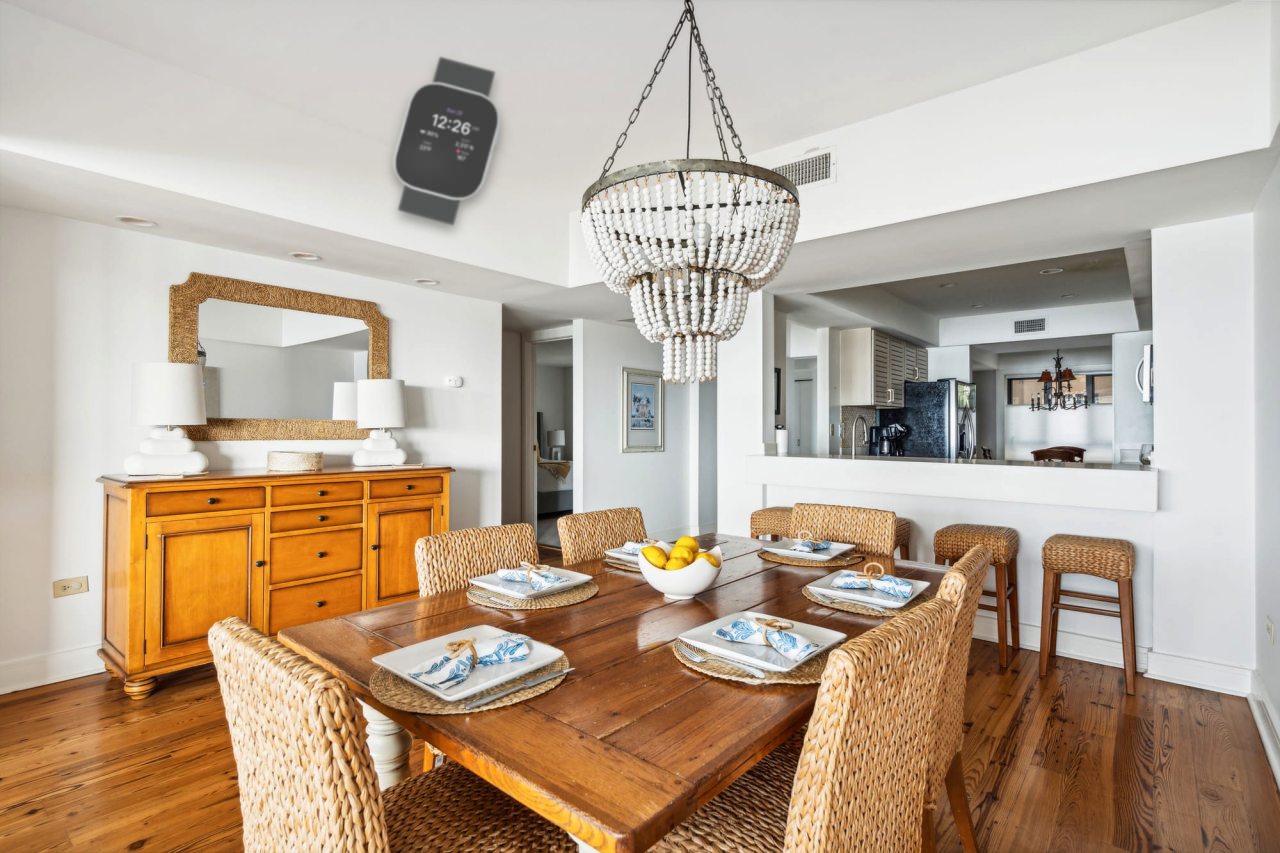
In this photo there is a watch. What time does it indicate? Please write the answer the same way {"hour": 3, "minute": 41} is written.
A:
{"hour": 12, "minute": 26}
